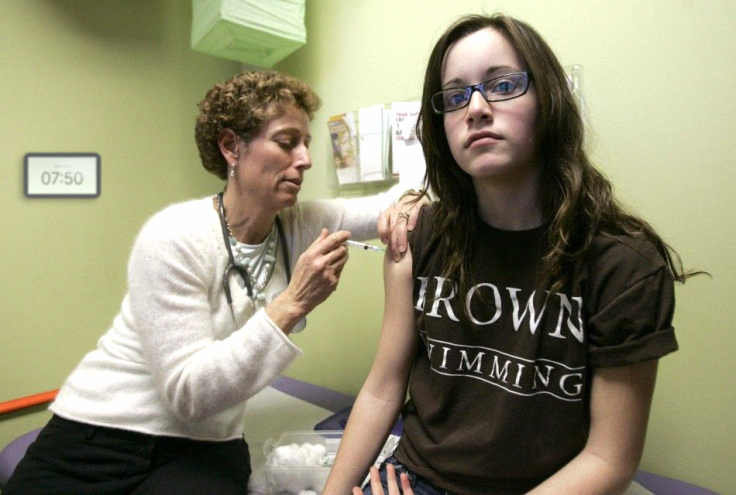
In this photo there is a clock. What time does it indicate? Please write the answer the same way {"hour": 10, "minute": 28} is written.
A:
{"hour": 7, "minute": 50}
